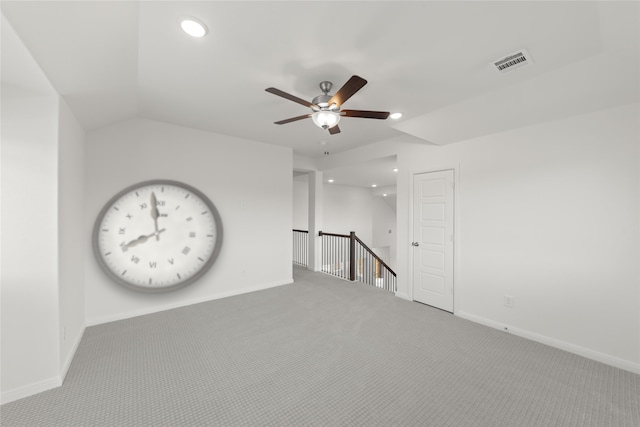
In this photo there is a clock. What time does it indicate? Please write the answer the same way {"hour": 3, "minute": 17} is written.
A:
{"hour": 7, "minute": 58}
